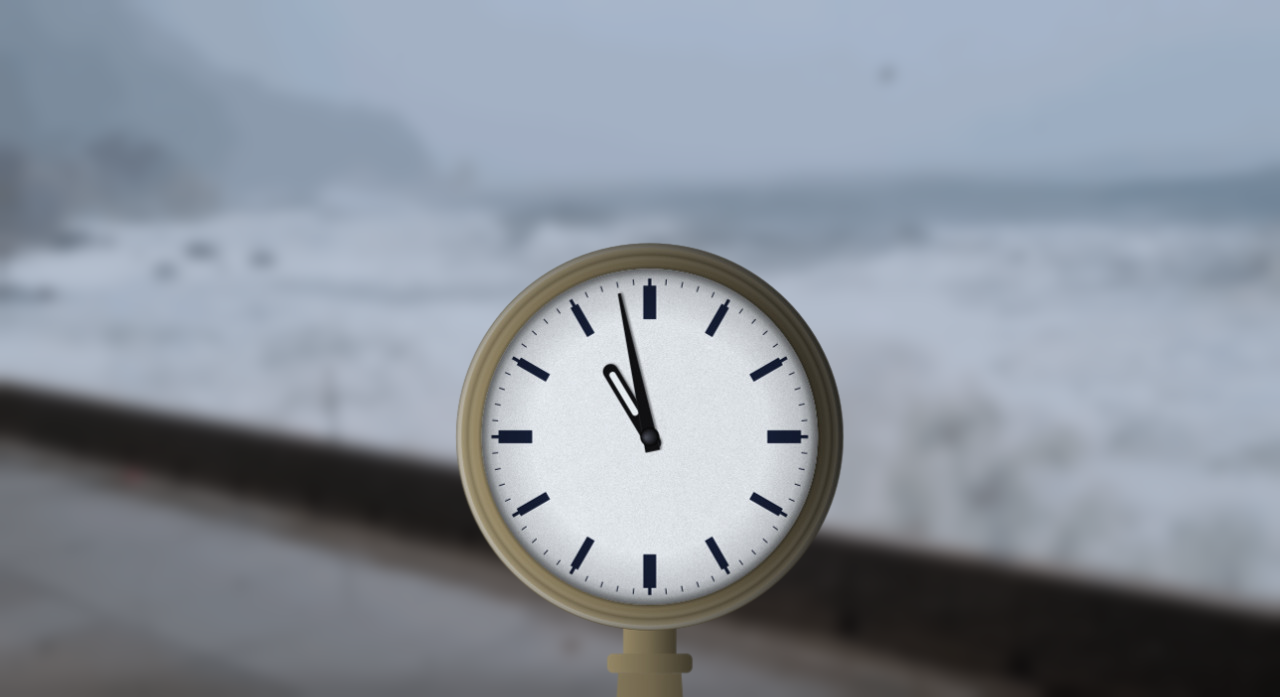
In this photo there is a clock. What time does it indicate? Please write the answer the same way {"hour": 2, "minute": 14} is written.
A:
{"hour": 10, "minute": 58}
